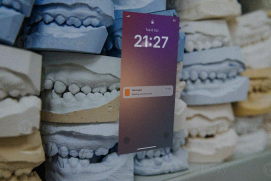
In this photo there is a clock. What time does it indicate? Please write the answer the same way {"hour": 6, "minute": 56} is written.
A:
{"hour": 21, "minute": 27}
